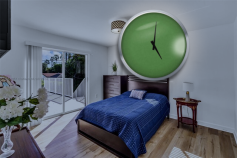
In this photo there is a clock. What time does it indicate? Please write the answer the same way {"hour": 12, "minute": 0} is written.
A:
{"hour": 5, "minute": 1}
